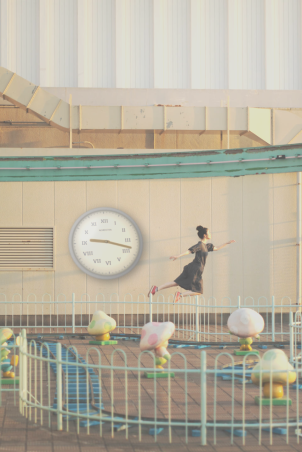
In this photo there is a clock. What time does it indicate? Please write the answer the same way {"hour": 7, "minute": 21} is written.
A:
{"hour": 9, "minute": 18}
